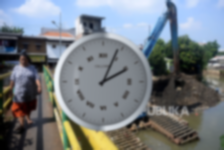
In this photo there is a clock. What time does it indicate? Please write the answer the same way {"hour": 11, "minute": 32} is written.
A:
{"hour": 2, "minute": 4}
